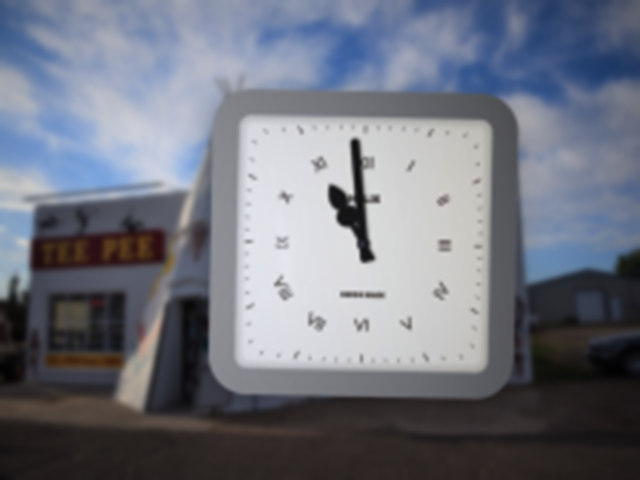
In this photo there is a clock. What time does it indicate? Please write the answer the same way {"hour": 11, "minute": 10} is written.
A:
{"hour": 10, "minute": 59}
